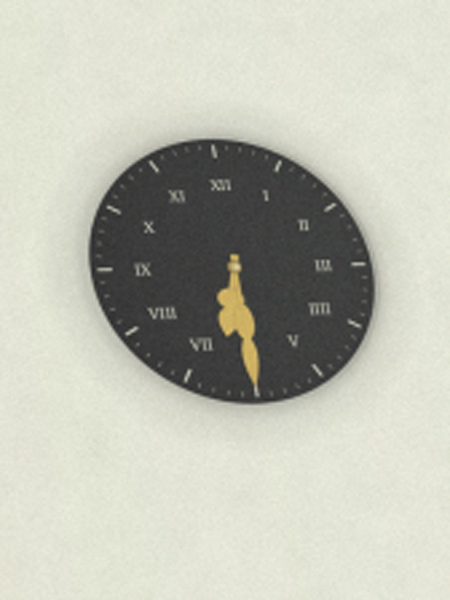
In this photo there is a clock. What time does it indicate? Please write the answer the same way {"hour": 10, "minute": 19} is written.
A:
{"hour": 6, "minute": 30}
